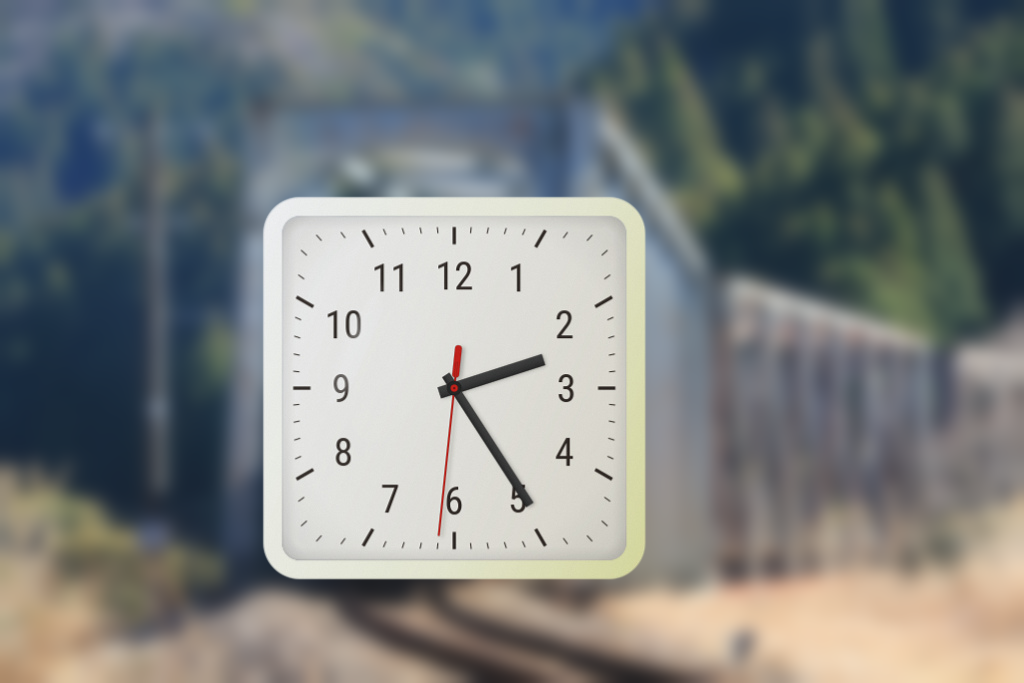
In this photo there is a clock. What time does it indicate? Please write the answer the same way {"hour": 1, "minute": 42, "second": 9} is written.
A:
{"hour": 2, "minute": 24, "second": 31}
